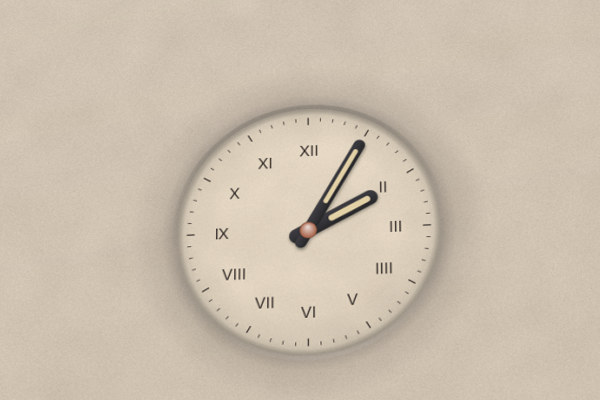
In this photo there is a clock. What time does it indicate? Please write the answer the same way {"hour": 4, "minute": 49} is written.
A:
{"hour": 2, "minute": 5}
